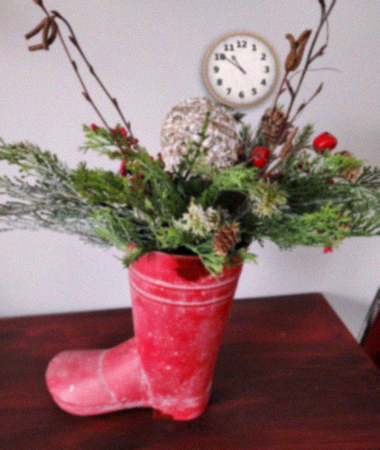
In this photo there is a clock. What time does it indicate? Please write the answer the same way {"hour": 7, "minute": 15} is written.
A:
{"hour": 10, "minute": 51}
